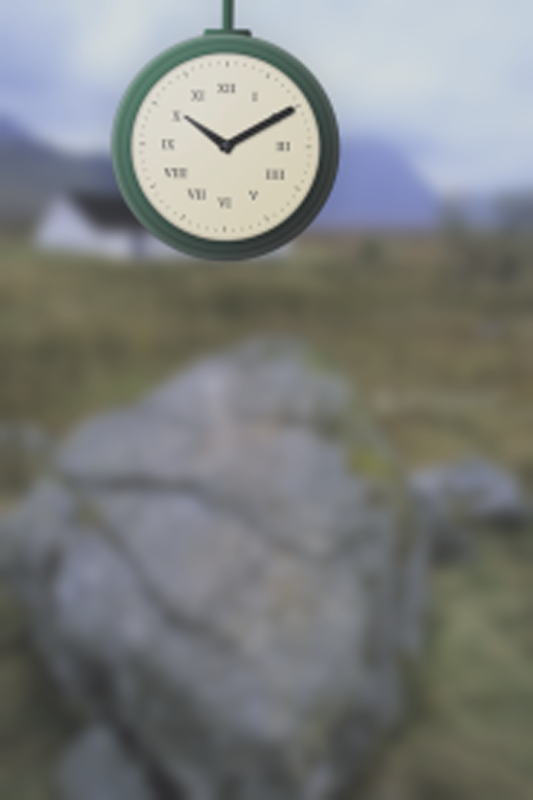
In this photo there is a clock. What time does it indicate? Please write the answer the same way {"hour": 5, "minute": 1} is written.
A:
{"hour": 10, "minute": 10}
